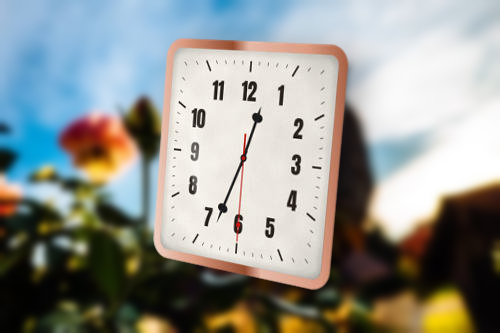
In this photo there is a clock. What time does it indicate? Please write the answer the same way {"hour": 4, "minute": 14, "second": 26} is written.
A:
{"hour": 12, "minute": 33, "second": 30}
